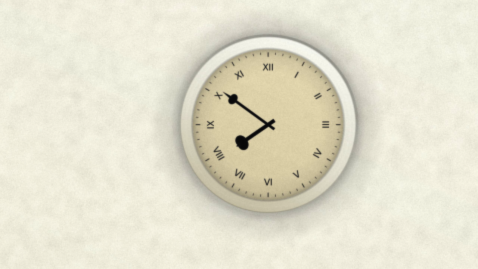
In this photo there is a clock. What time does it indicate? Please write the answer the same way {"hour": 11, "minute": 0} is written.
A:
{"hour": 7, "minute": 51}
